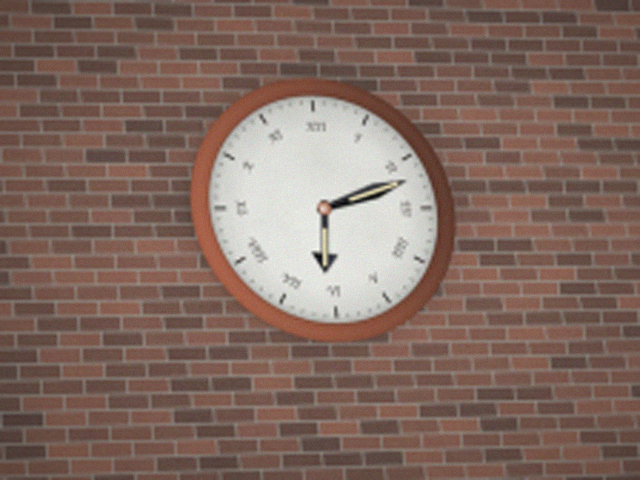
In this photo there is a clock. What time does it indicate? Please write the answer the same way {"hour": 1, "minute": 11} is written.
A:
{"hour": 6, "minute": 12}
